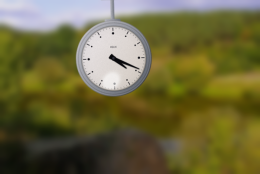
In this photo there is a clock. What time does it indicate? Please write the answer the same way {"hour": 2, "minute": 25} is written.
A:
{"hour": 4, "minute": 19}
